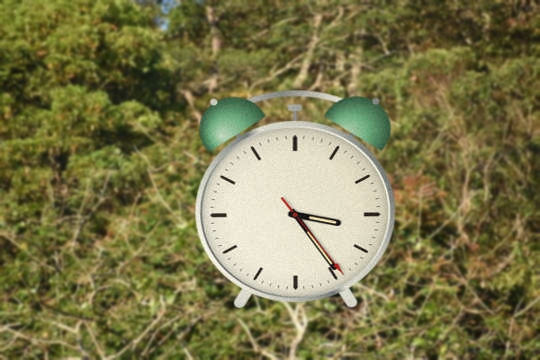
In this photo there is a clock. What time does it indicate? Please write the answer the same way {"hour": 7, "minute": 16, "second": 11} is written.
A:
{"hour": 3, "minute": 24, "second": 24}
